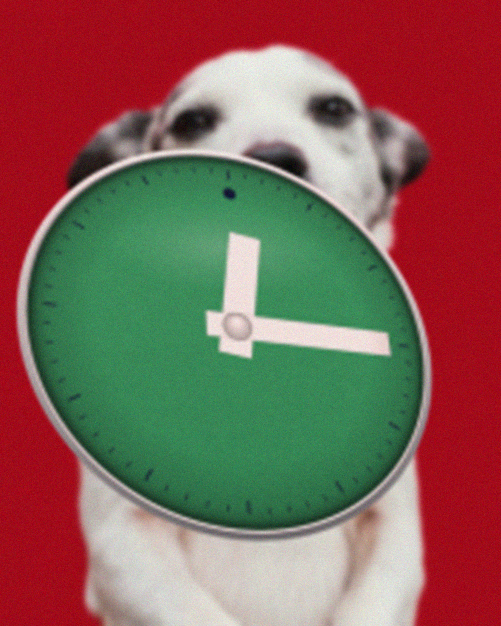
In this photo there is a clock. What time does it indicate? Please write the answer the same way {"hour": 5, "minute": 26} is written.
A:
{"hour": 12, "minute": 15}
